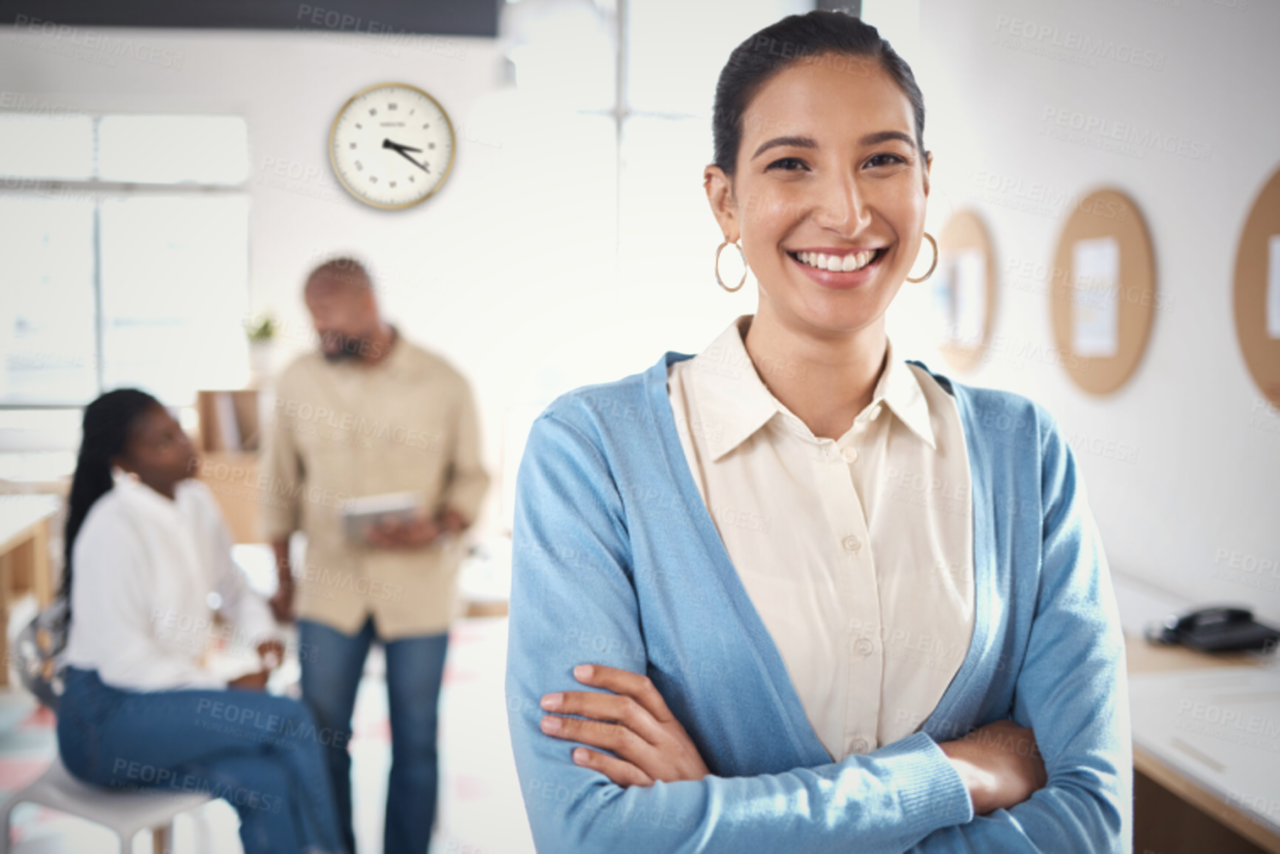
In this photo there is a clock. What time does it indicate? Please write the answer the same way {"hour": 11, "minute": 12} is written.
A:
{"hour": 3, "minute": 21}
